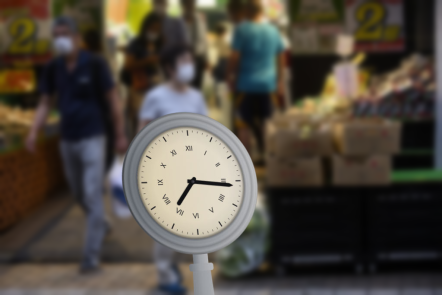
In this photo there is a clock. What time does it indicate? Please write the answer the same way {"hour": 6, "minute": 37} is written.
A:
{"hour": 7, "minute": 16}
